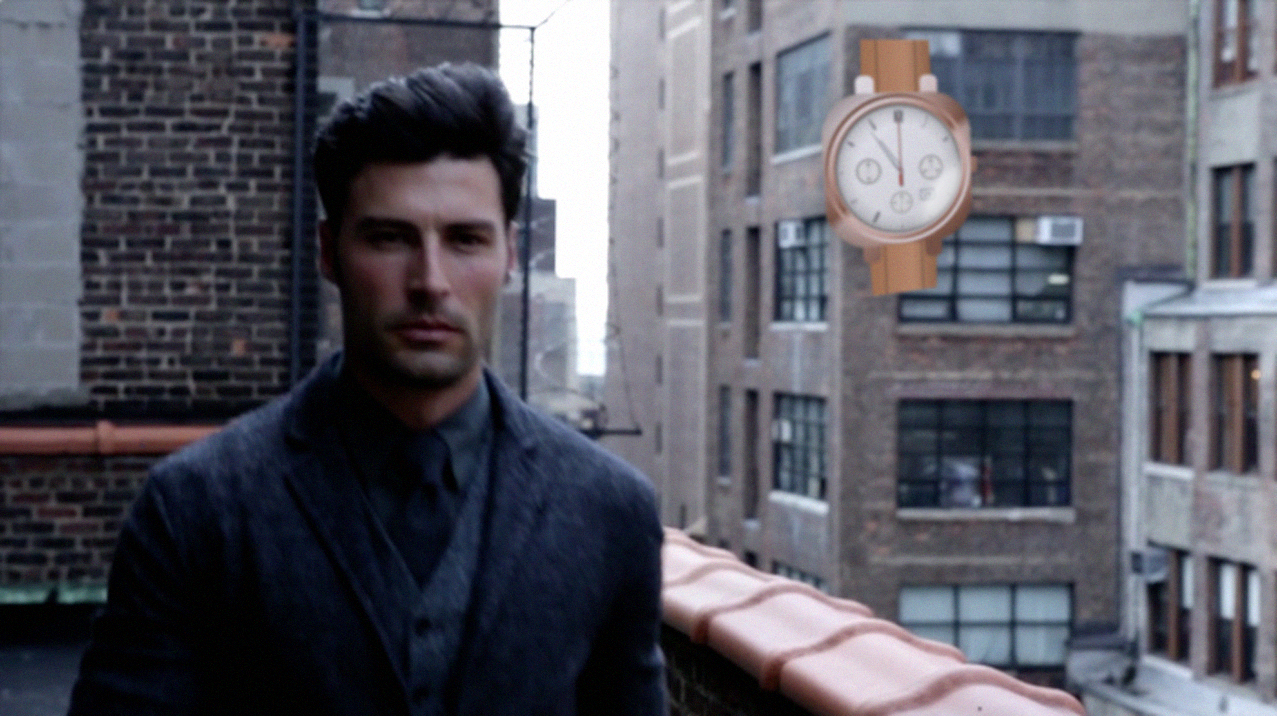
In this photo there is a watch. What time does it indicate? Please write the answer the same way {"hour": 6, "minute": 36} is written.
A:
{"hour": 10, "minute": 54}
